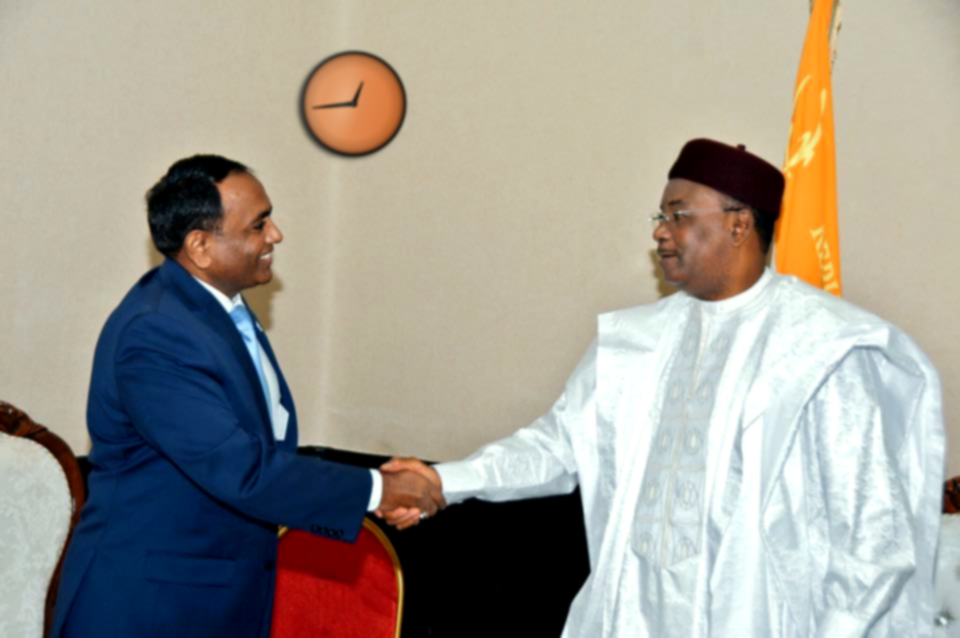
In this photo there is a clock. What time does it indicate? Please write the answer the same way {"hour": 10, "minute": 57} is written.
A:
{"hour": 12, "minute": 44}
